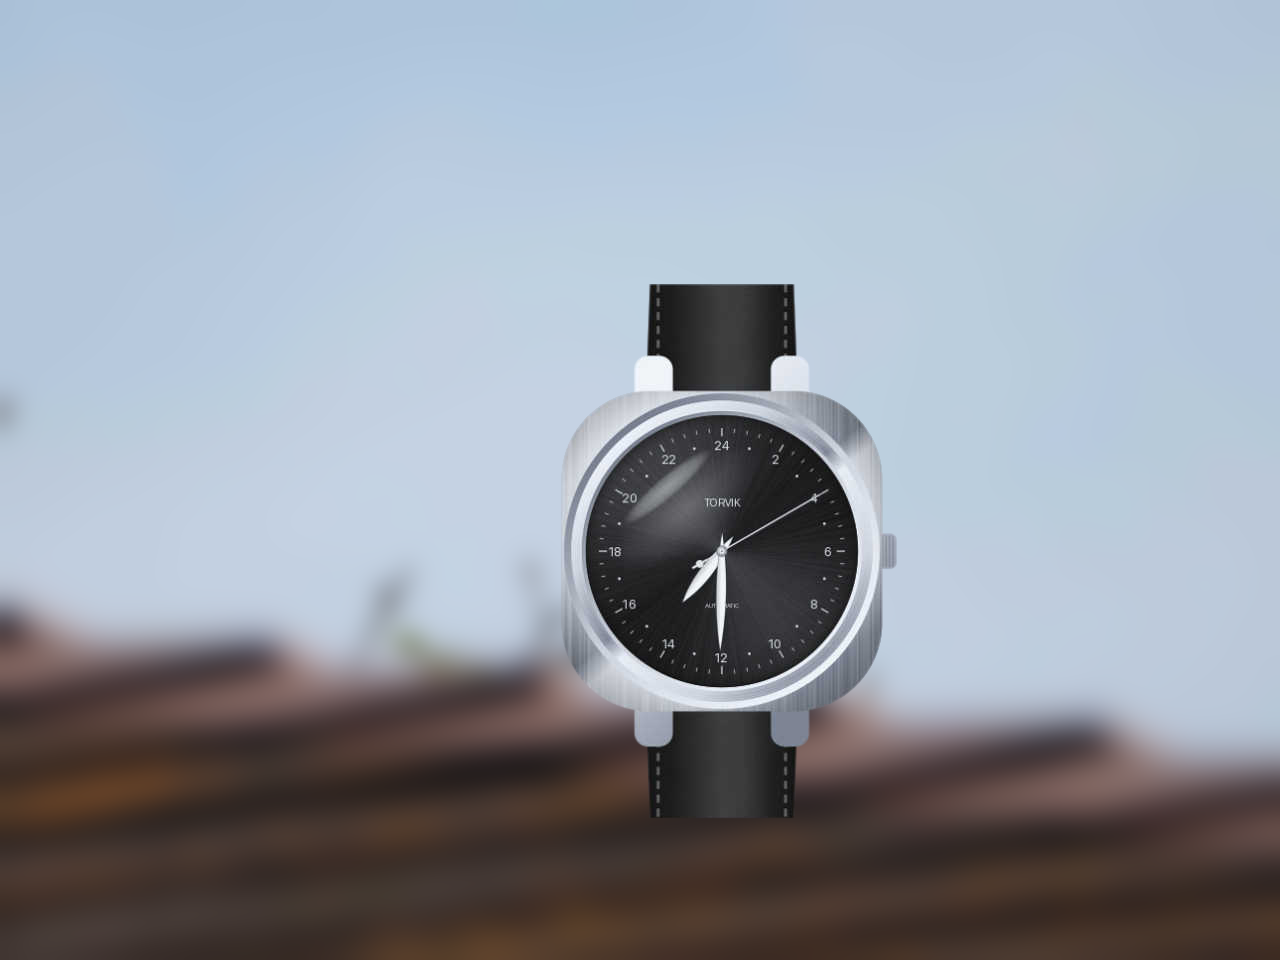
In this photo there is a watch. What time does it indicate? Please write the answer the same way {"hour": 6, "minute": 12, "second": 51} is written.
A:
{"hour": 14, "minute": 30, "second": 10}
